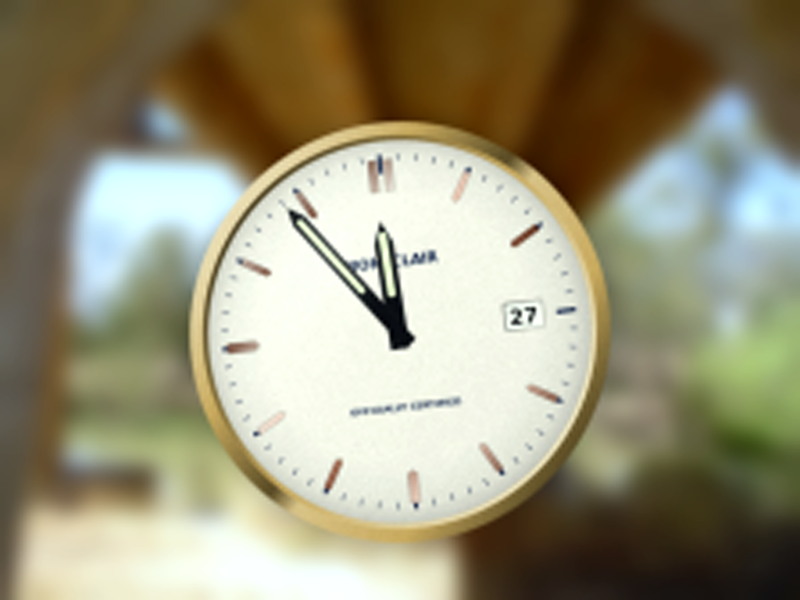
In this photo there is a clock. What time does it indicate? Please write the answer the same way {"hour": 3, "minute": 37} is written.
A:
{"hour": 11, "minute": 54}
